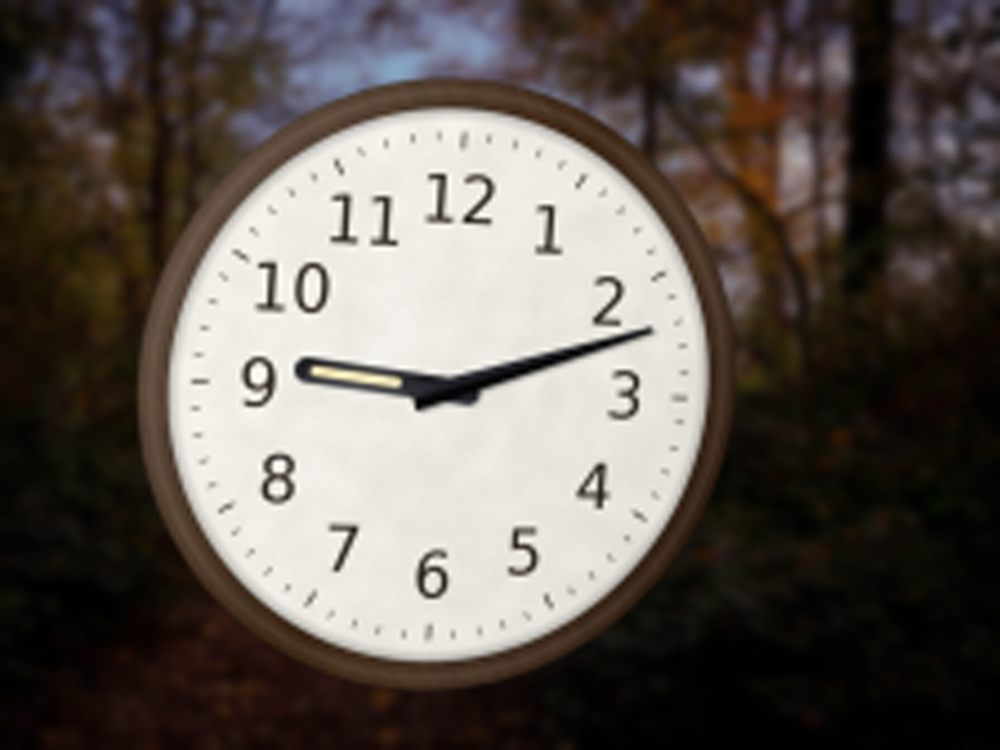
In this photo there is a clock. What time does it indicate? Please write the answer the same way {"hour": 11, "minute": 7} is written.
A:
{"hour": 9, "minute": 12}
